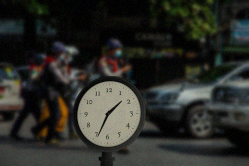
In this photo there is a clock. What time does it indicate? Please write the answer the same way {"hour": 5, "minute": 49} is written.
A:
{"hour": 1, "minute": 34}
